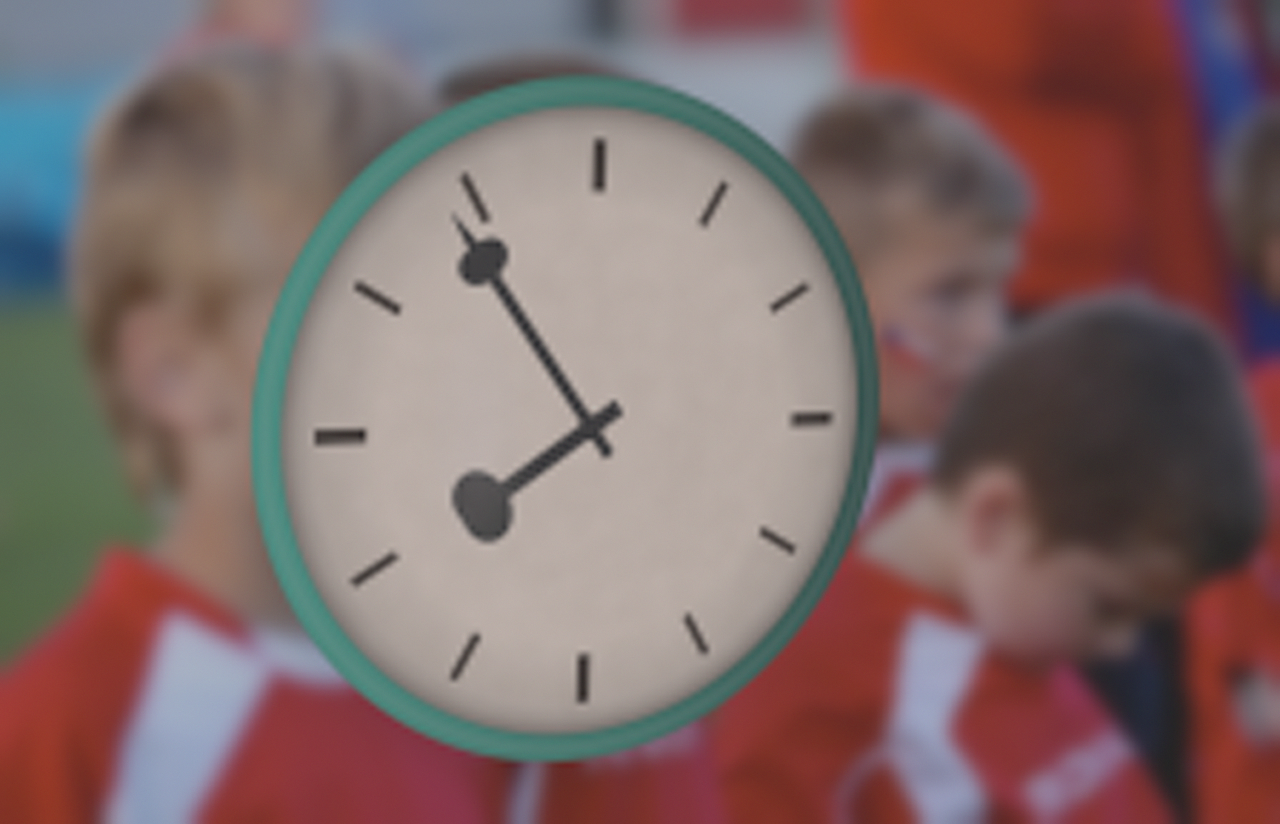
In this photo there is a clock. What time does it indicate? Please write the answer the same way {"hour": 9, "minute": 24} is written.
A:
{"hour": 7, "minute": 54}
